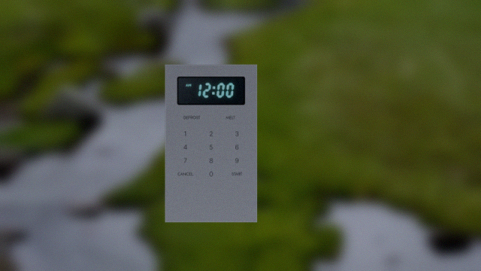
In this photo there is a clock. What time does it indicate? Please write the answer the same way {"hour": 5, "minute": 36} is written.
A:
{"hour": 12, "minute": 0}
